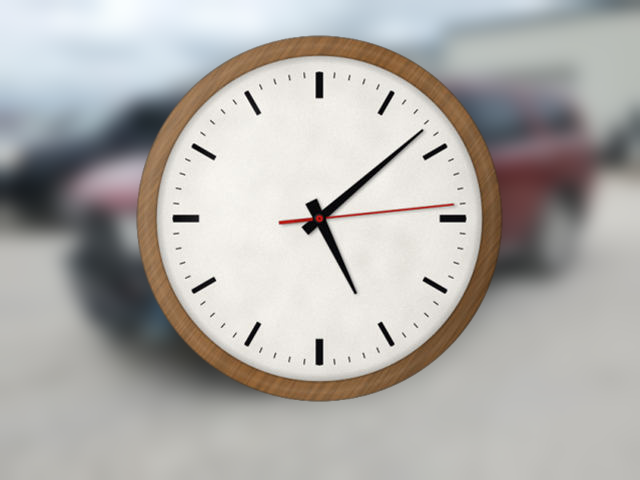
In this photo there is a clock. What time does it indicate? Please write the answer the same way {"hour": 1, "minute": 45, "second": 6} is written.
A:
{"hour": 5, "minute": 8, "second": 14}
